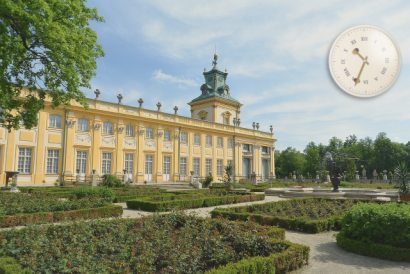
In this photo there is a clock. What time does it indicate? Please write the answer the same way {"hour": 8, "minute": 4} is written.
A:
{"hour": 10, "minute": 34}
